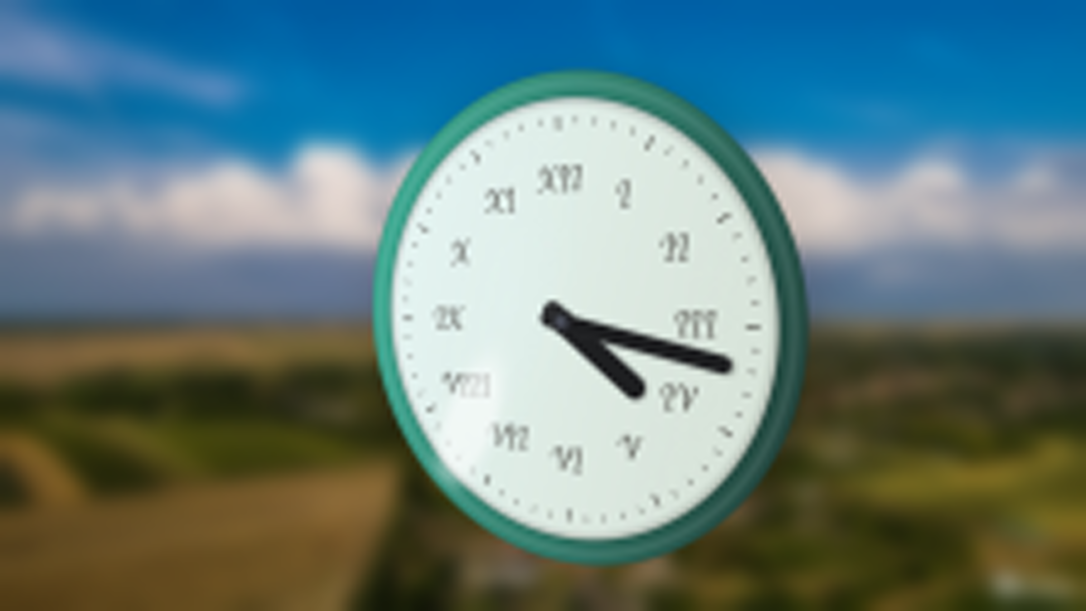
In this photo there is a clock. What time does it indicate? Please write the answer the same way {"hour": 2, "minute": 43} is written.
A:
{"hour": 4, "minute": 17}
